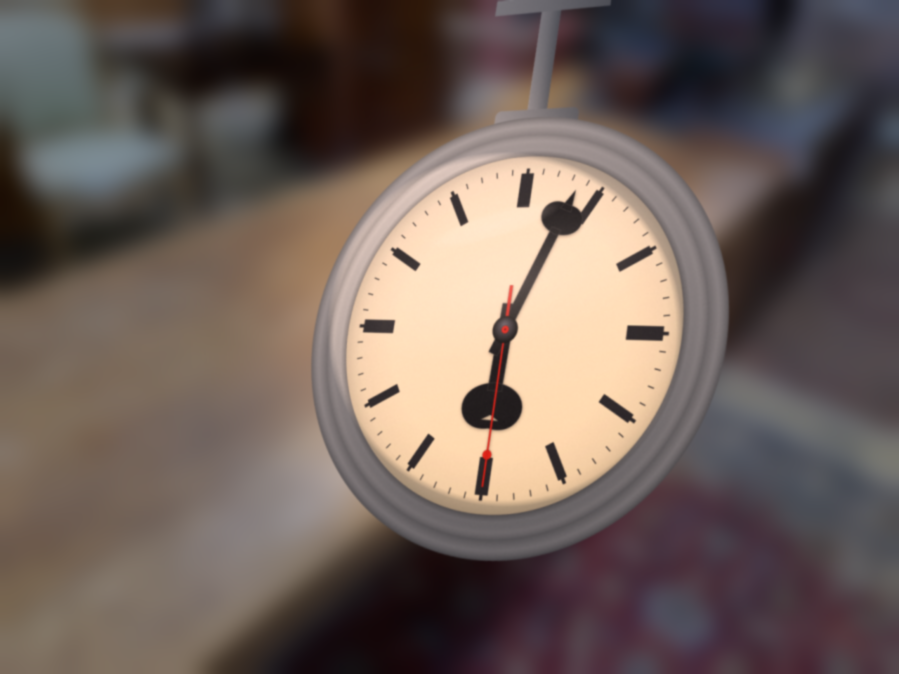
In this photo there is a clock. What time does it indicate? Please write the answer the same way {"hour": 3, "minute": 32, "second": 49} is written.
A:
{"hour": 6, "minute": 3, "second": 30}
